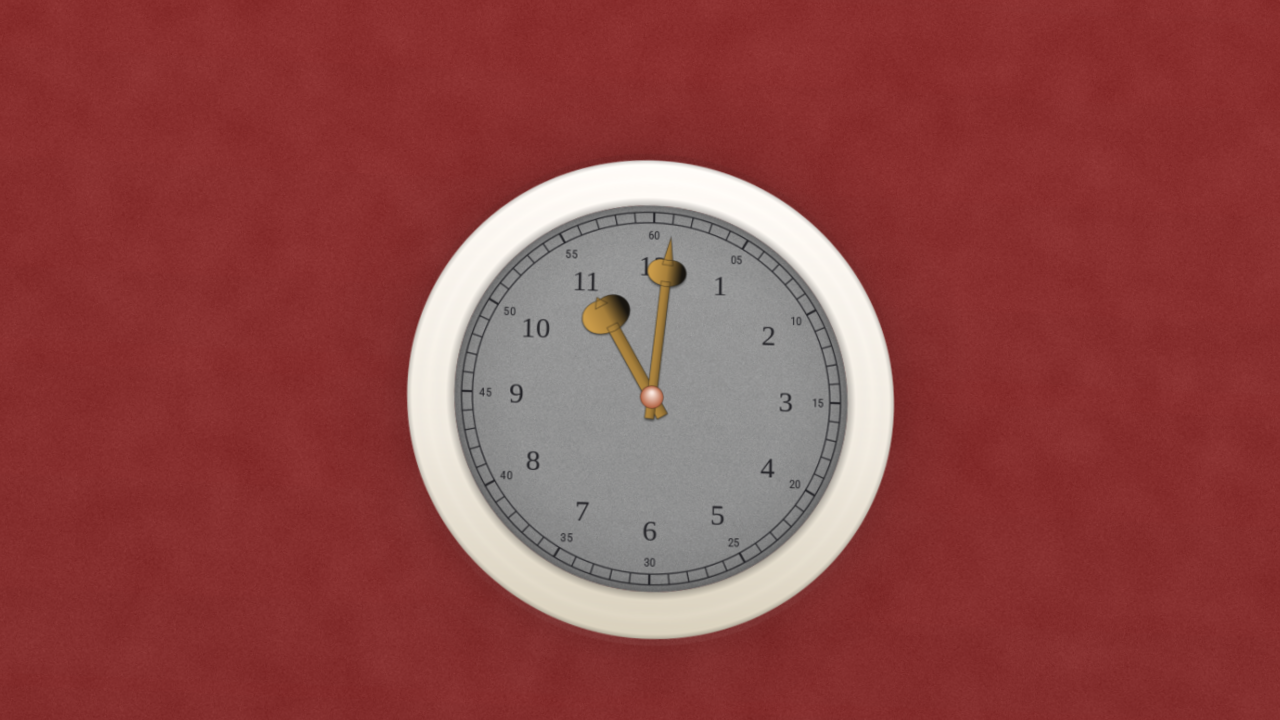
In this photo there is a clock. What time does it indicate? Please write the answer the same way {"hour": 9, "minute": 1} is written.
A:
{"hour": 11, "minute": 1}
